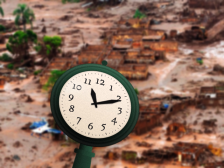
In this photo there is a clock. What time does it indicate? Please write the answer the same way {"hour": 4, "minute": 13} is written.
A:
{"hour": 11, "minute": 11}
